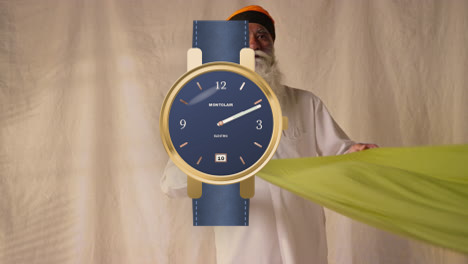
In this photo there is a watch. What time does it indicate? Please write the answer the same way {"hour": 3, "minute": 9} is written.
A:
{"hour": 2, "minute": 11}
